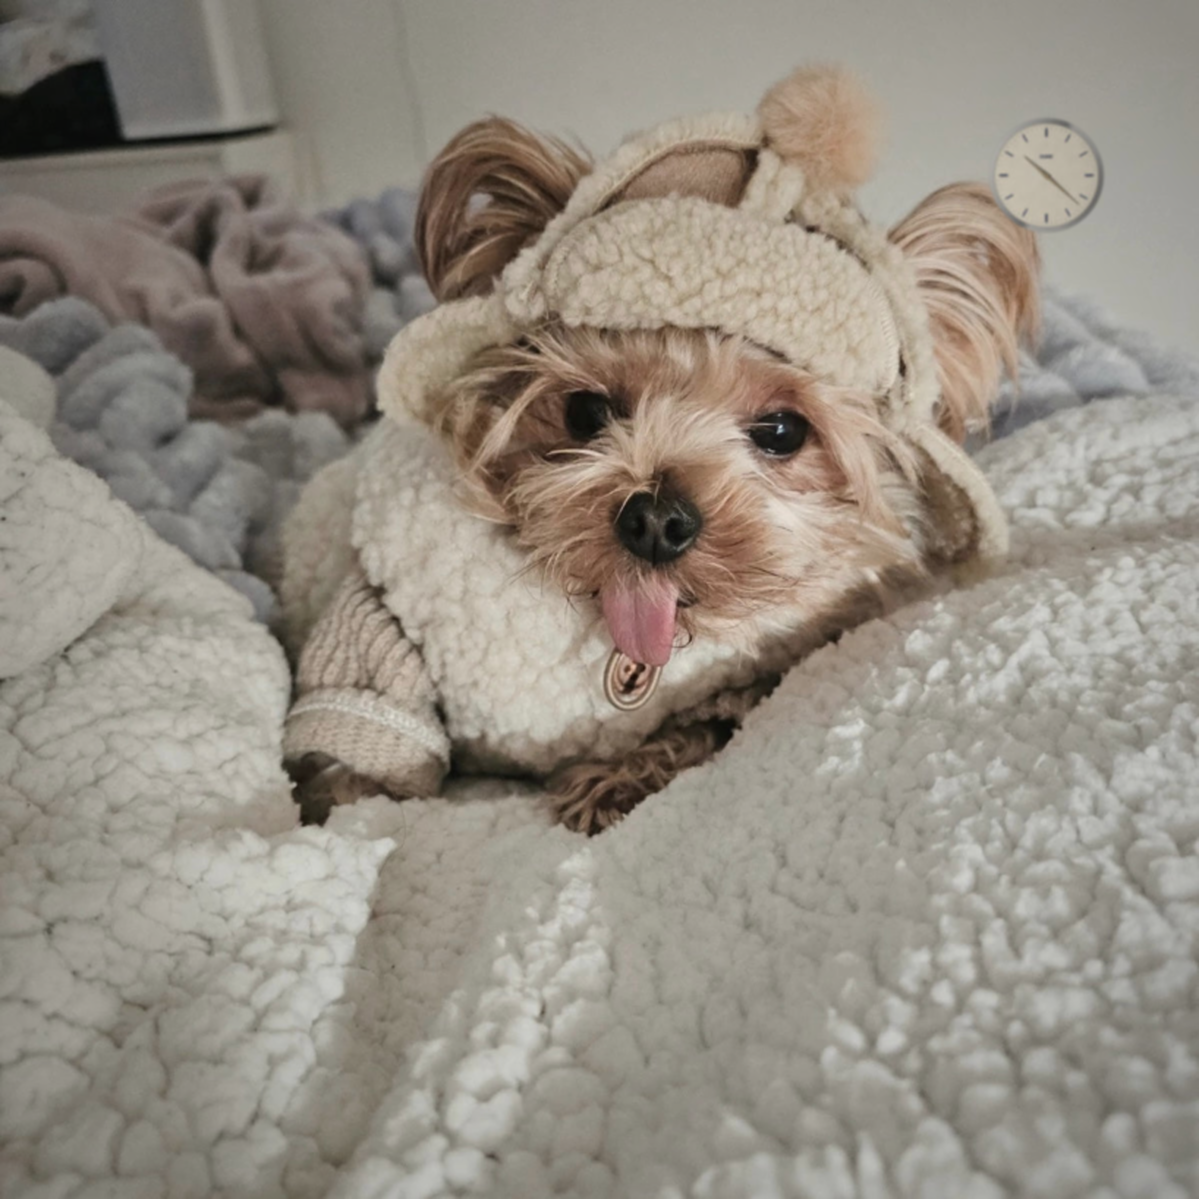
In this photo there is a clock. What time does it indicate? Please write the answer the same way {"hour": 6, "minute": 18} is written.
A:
{"hour": 10, "minute": 22}
